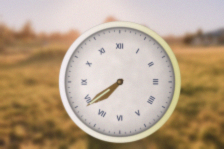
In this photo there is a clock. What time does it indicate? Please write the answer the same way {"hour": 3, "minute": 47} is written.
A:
{"hour": 7, "minute": 39}
